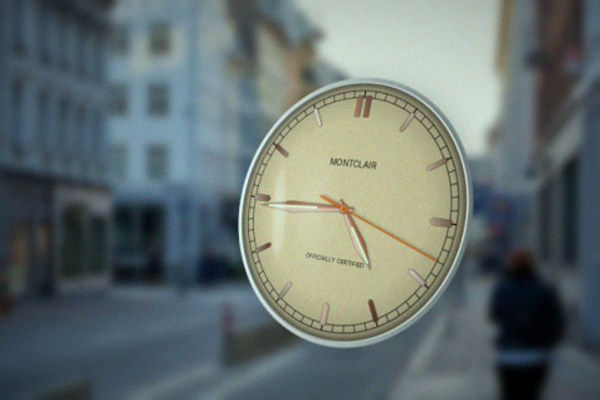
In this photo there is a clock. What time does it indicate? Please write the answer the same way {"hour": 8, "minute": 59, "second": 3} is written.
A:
{"hour": 4, "minute": 44, "second": 18}
